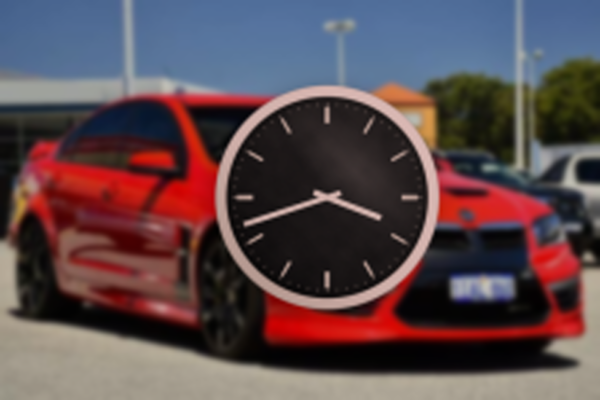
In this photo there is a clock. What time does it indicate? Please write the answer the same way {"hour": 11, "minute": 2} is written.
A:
{"hour": 3, "minute": 42}
